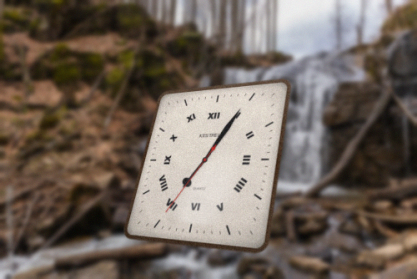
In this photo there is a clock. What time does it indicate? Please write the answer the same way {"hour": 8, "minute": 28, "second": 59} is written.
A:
{"hour": 7, "minute": 4, "second": 35}
